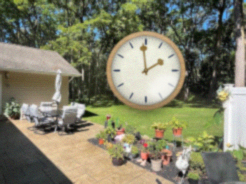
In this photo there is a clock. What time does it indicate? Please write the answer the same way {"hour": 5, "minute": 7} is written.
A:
{"hour": 1, "minute": 59}
